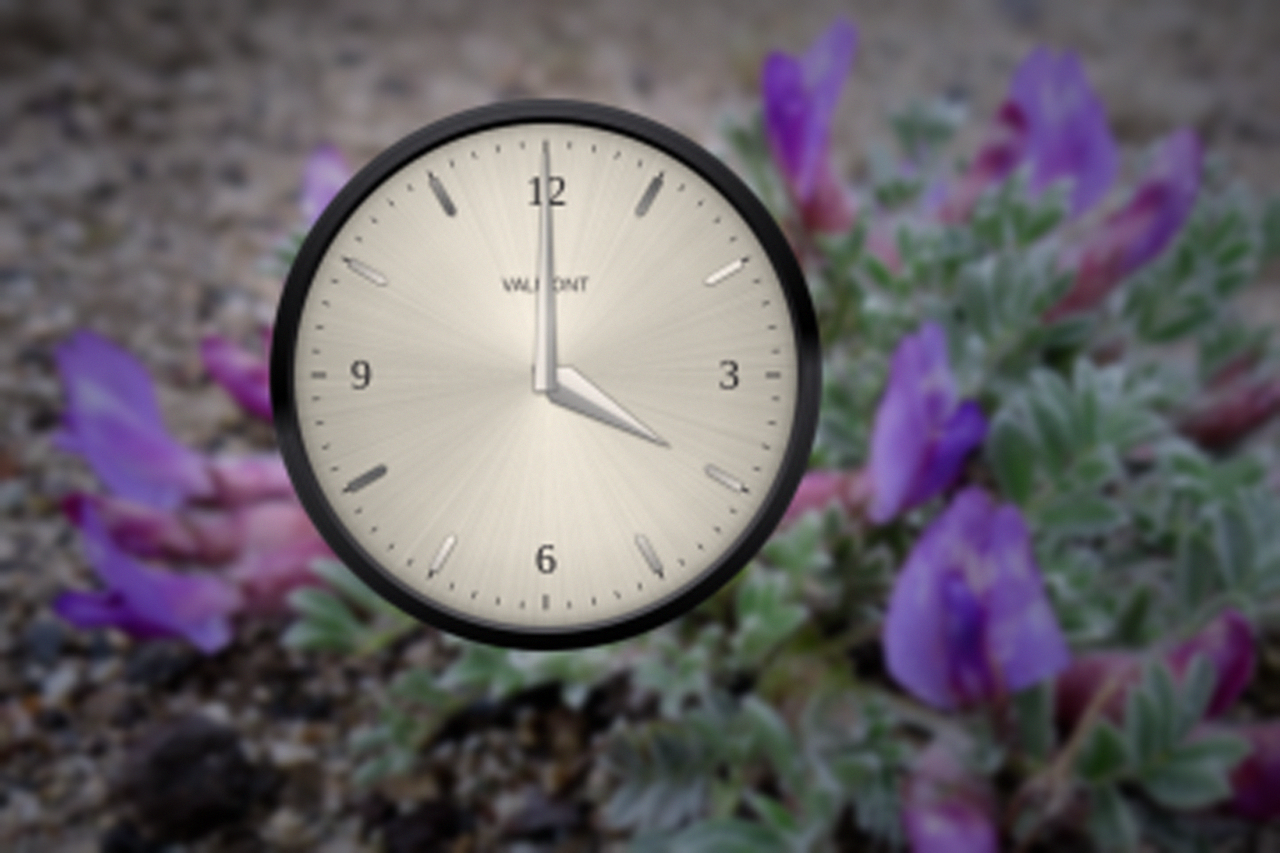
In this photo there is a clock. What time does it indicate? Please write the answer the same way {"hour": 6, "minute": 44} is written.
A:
{"hour": 4, "minute": 0}
